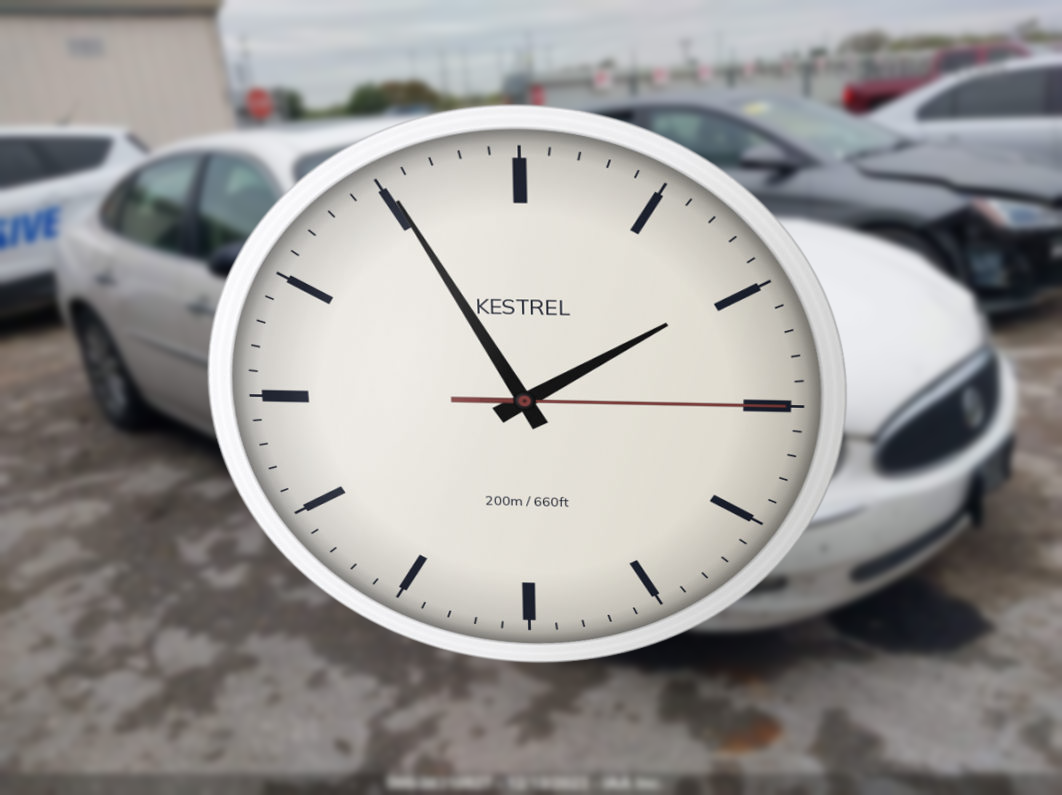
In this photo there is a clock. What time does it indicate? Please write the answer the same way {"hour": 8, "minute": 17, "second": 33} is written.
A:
{"hour": 1, "minute": 55, "second": 15}
